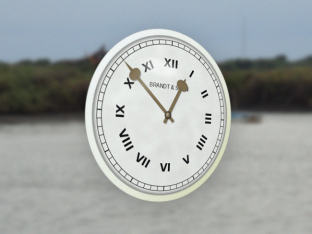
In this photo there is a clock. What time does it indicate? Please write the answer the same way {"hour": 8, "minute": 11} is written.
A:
{"hour": 12, "minute": 52}
